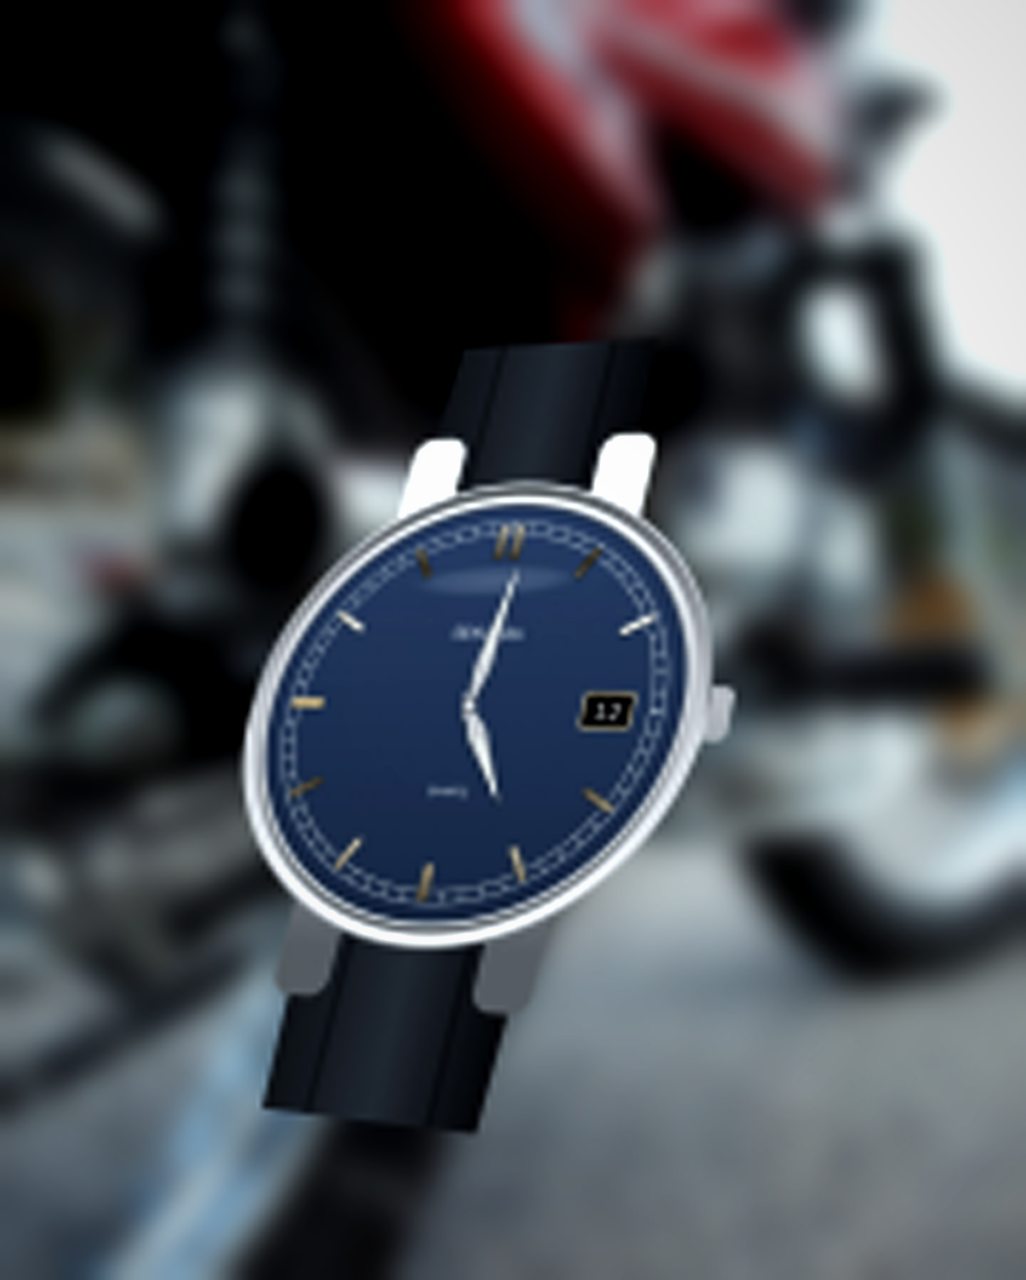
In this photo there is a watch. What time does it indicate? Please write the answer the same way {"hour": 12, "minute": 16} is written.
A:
{"hour": 5, "minute": 1}
